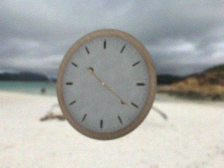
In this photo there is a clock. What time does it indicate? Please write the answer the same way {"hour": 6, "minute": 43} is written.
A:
{"hour": 10, "minute": 21}
